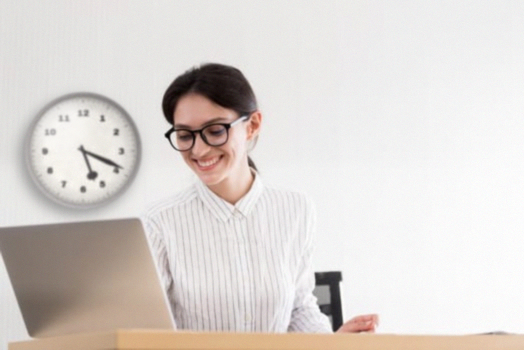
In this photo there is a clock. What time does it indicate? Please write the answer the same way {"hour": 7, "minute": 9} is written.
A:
{"hour": 5, "minute": 19}
